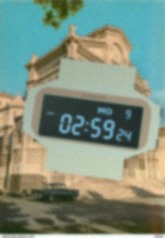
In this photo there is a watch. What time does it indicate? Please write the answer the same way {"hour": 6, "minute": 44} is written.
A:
{"hour": 2, "minute": 59}
